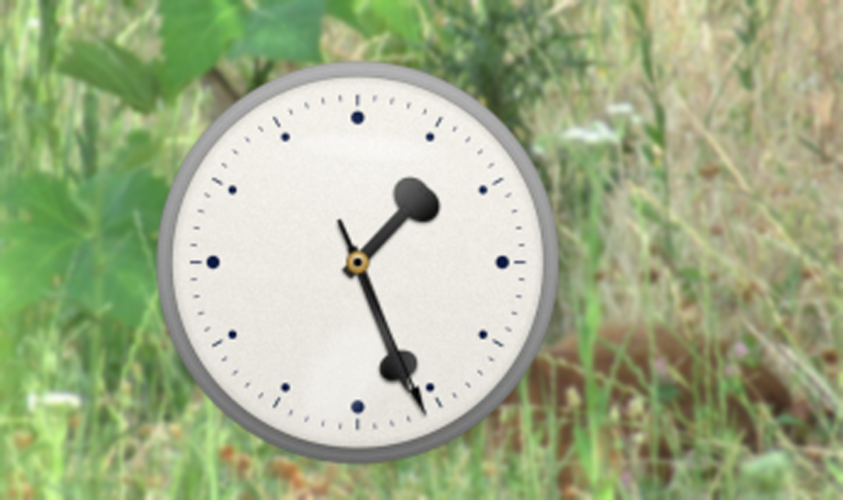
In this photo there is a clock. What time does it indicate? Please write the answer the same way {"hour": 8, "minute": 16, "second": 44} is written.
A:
{"hour": 1, "minute": 26, "second": 26}
